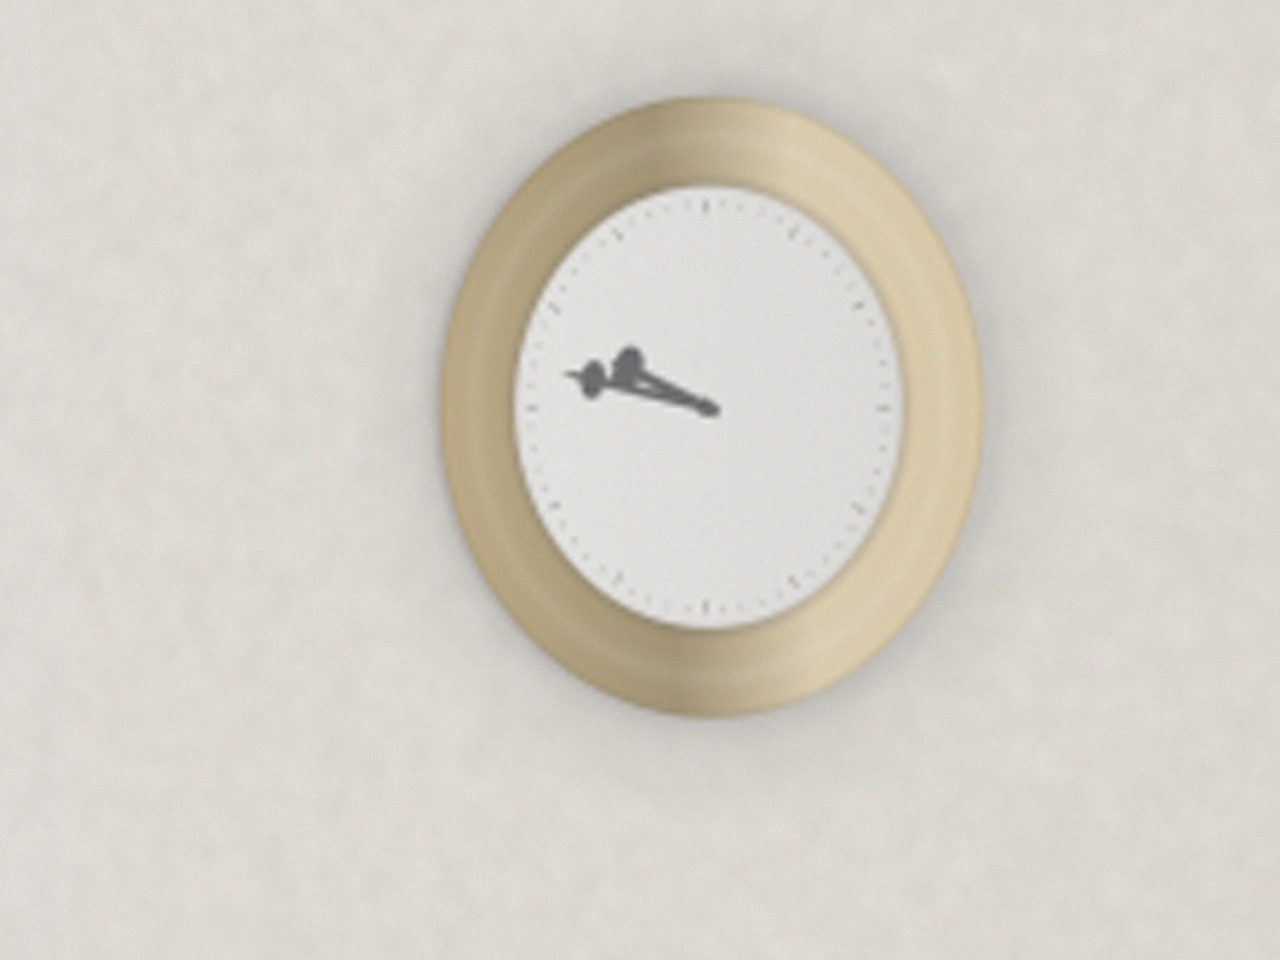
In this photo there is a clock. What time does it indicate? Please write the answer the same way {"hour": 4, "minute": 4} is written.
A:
{"hour": 9, "minute": 47}
